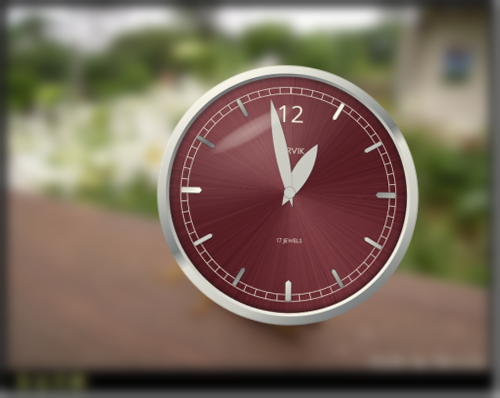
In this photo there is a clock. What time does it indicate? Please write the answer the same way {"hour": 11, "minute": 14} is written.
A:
{"hour": 12, "minute": 58}
